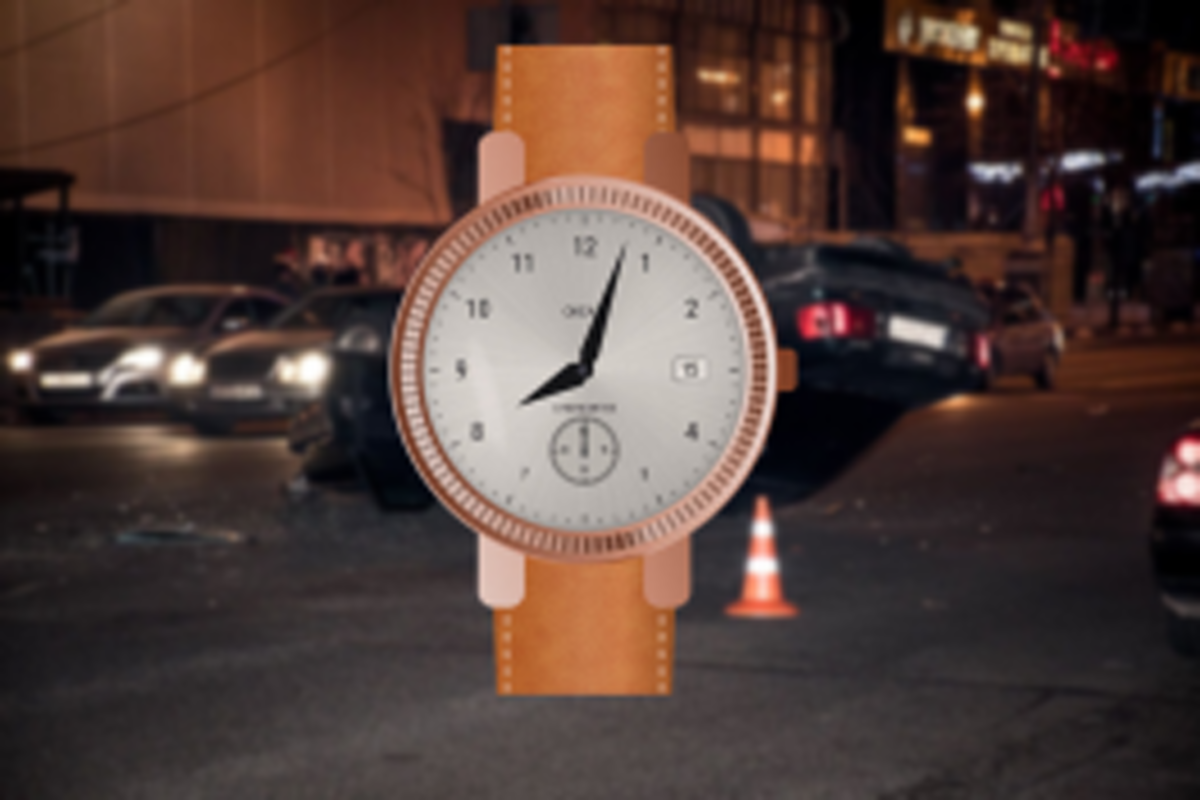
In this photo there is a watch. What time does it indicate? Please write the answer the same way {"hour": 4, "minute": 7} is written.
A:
{"hour": 8, "minute": 3}
